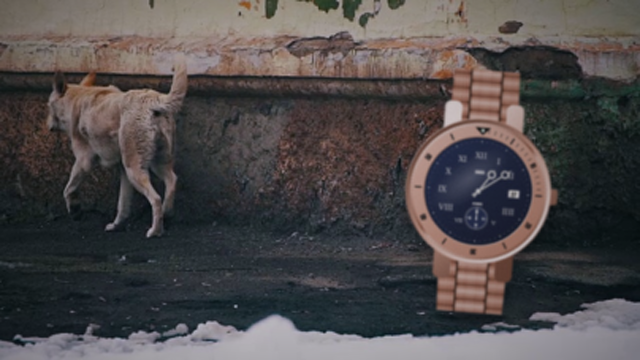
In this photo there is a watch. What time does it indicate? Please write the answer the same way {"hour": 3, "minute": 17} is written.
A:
{"hour": 1, "minute": 9}
